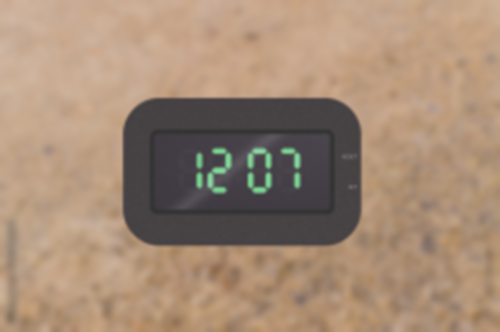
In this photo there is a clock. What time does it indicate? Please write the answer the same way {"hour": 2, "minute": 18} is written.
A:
{"hour": 12, "minute": 7}
